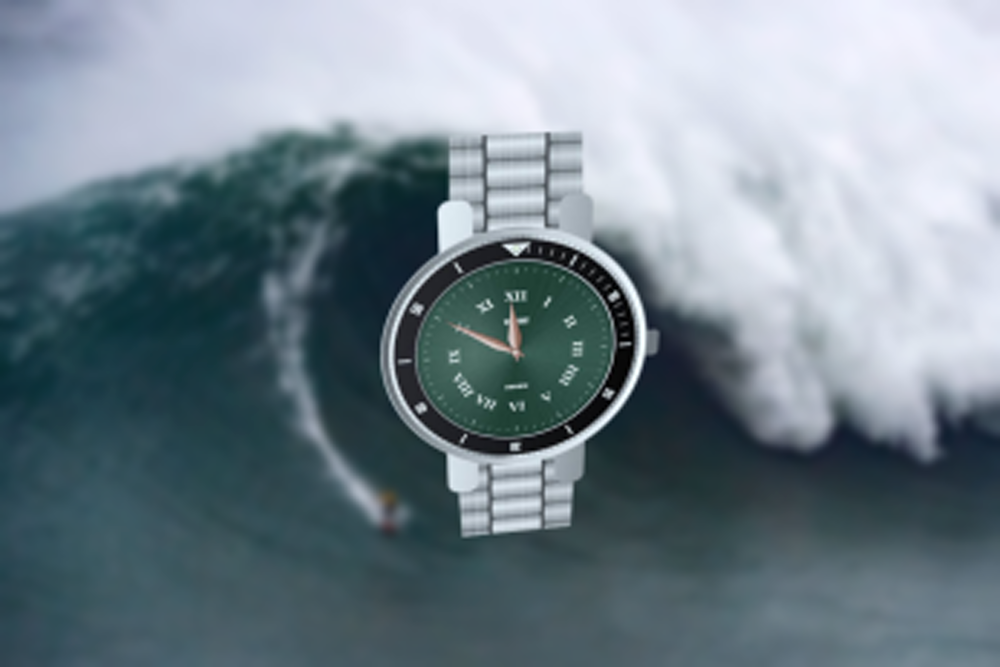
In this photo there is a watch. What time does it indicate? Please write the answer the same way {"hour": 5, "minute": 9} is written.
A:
{"hour": 11, "minute": 50}
